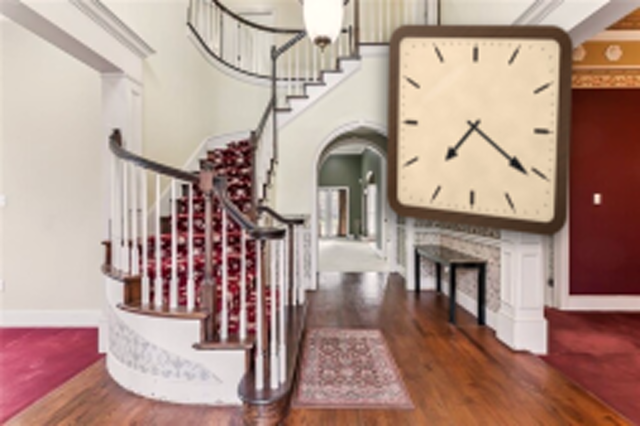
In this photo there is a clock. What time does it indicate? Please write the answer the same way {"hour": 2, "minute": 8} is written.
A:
{"hour": 7, "minute": 21}
